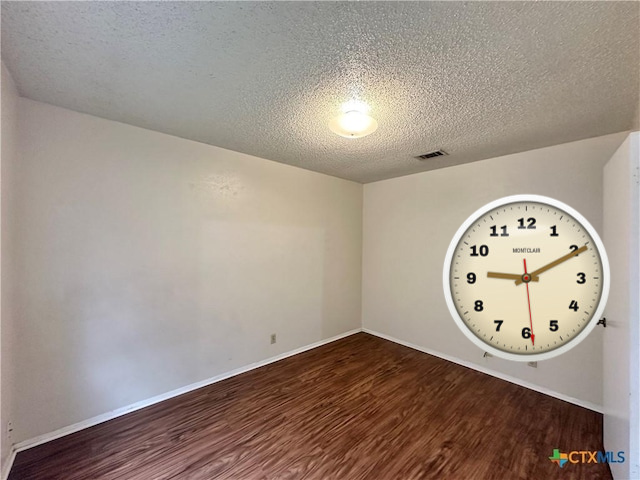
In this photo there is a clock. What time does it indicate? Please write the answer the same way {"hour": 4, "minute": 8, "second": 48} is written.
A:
{"hour": 9, "minute": 10, "second": 29}
